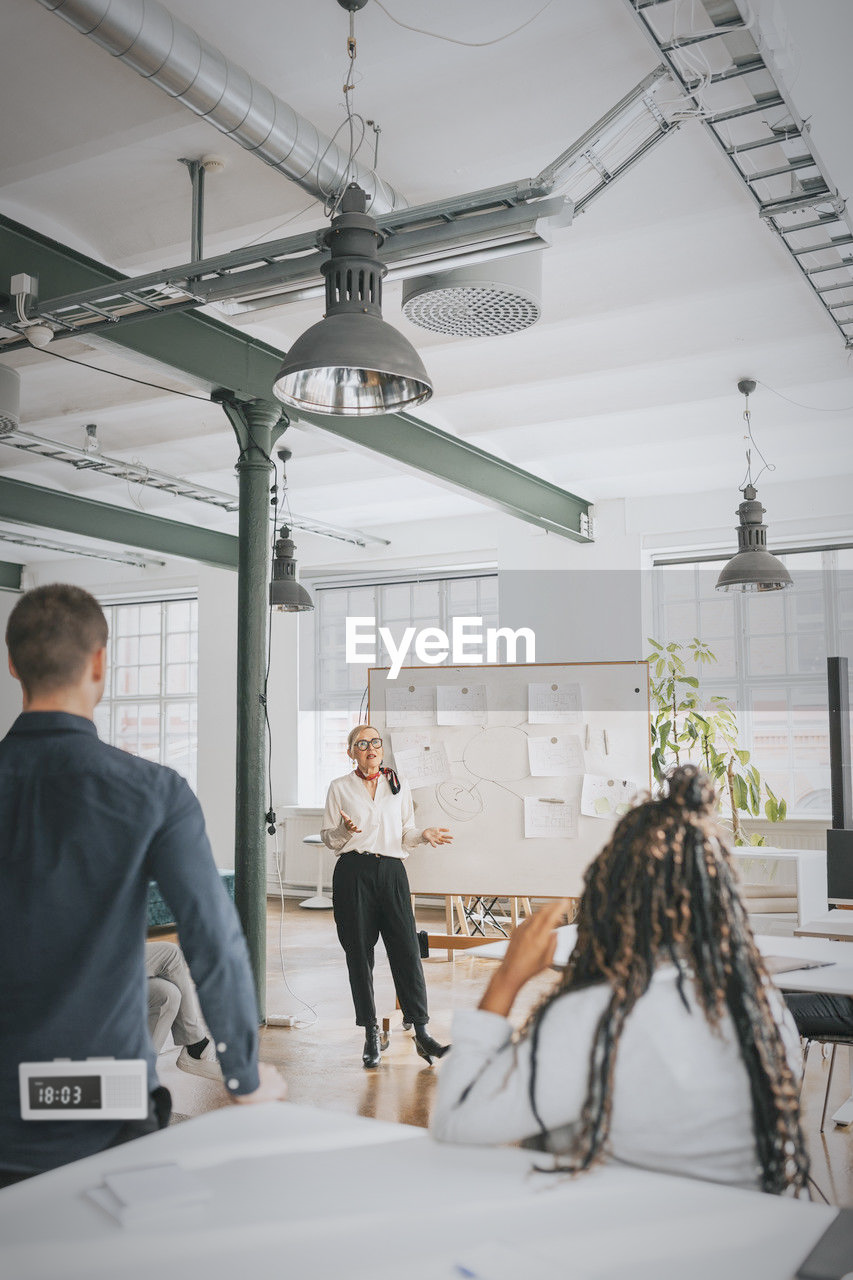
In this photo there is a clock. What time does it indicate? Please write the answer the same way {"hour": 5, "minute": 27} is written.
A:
{"hour": 18, "minute": 3}
